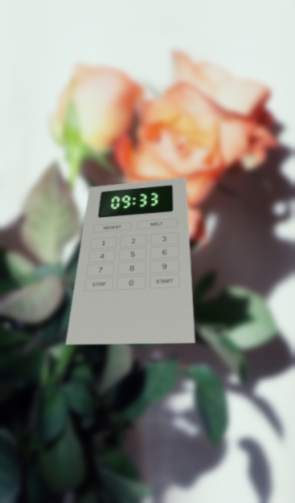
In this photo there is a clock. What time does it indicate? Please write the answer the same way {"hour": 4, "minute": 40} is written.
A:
{"hour": 9, "minute": 33}
